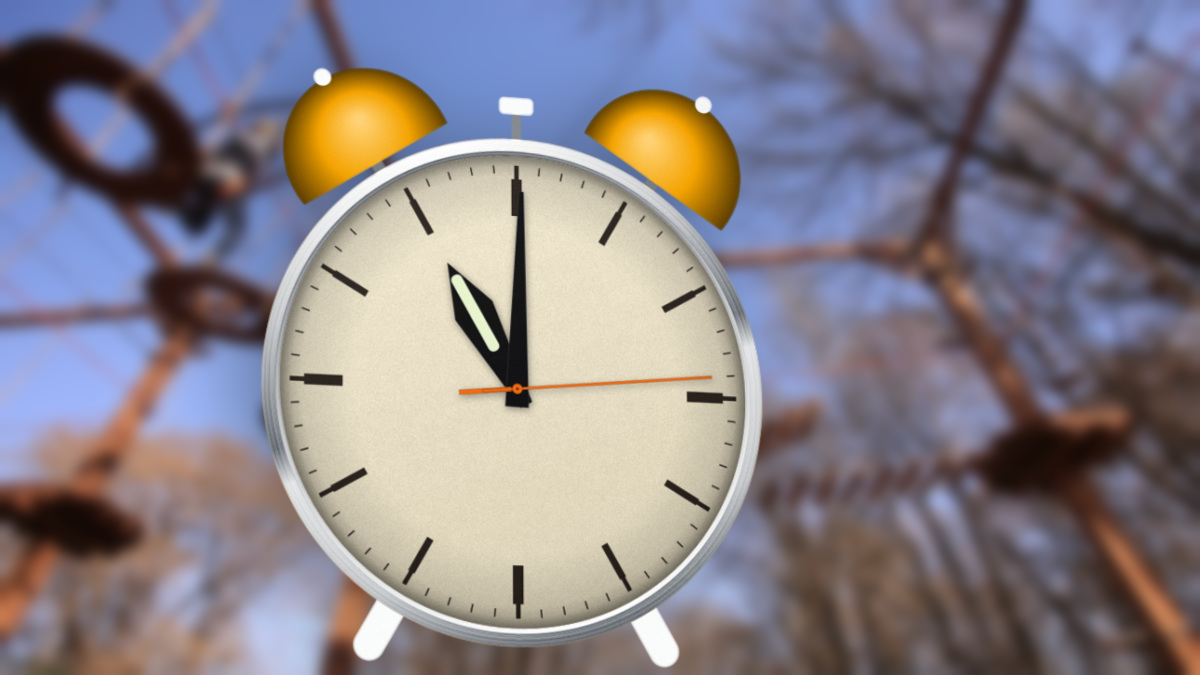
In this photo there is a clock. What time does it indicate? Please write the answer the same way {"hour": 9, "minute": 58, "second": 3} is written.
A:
{"hour": 11, "minute": 0, "second": 14}
